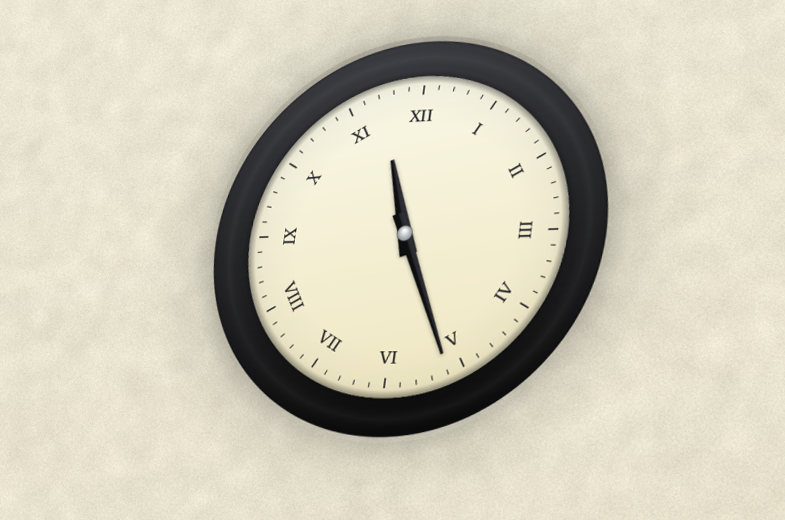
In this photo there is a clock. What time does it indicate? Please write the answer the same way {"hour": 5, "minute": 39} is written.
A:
{"hour": 11, "minute": 26}
